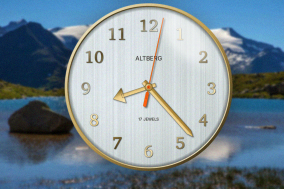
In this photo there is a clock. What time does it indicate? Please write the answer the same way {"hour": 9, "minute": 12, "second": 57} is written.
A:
{"hour": 8, "minute": 23, "second": 2}
